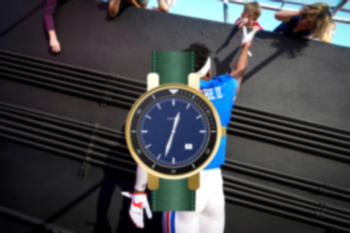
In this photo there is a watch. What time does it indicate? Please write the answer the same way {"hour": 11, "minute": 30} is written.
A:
{"hour": 12, "minute": 33}
